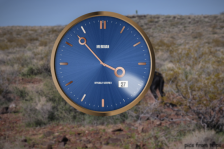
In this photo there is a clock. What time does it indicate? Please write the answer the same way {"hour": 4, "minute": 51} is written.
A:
{"hour": 3, "minute": 53}
